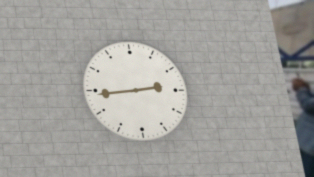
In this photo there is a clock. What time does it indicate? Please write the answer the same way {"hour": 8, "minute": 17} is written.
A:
{"hour": 2, "minute": 44}
